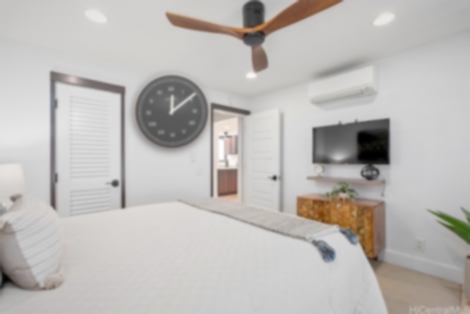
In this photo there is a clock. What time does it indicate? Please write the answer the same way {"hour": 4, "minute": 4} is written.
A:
{"hour": 12, "minute": 9}
